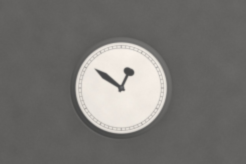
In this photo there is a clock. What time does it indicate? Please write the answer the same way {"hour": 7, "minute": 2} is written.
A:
{"hour": 12, "minute": 51}
